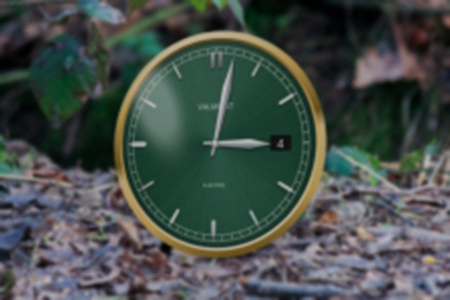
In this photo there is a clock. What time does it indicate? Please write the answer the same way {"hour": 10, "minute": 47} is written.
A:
{"hour": 3, "minute": 2}
